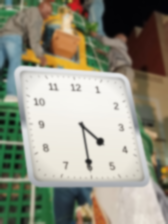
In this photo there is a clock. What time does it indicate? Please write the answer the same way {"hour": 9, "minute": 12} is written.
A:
{"hour": 4, "minute": 30}
